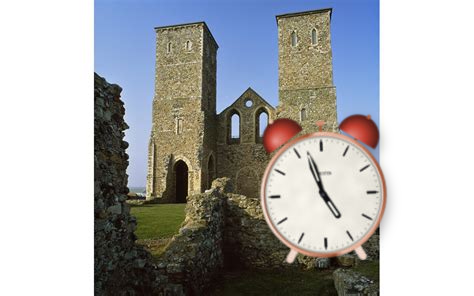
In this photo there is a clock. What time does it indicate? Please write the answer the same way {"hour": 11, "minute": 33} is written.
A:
{"hour": 4, "minute": 57}
